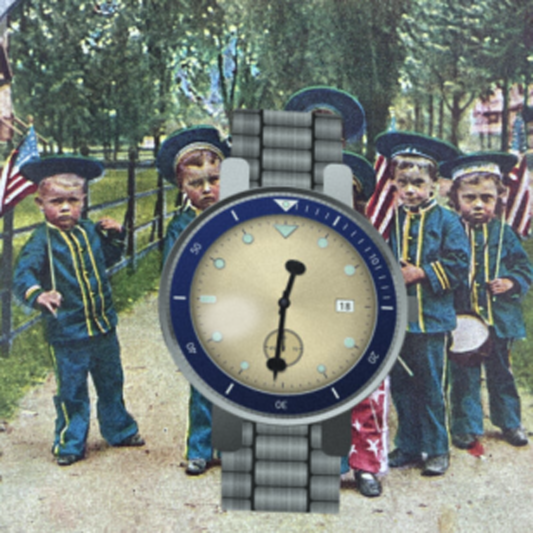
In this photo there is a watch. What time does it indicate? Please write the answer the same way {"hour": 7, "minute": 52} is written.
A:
{"hour": 12, "minute": 31}
